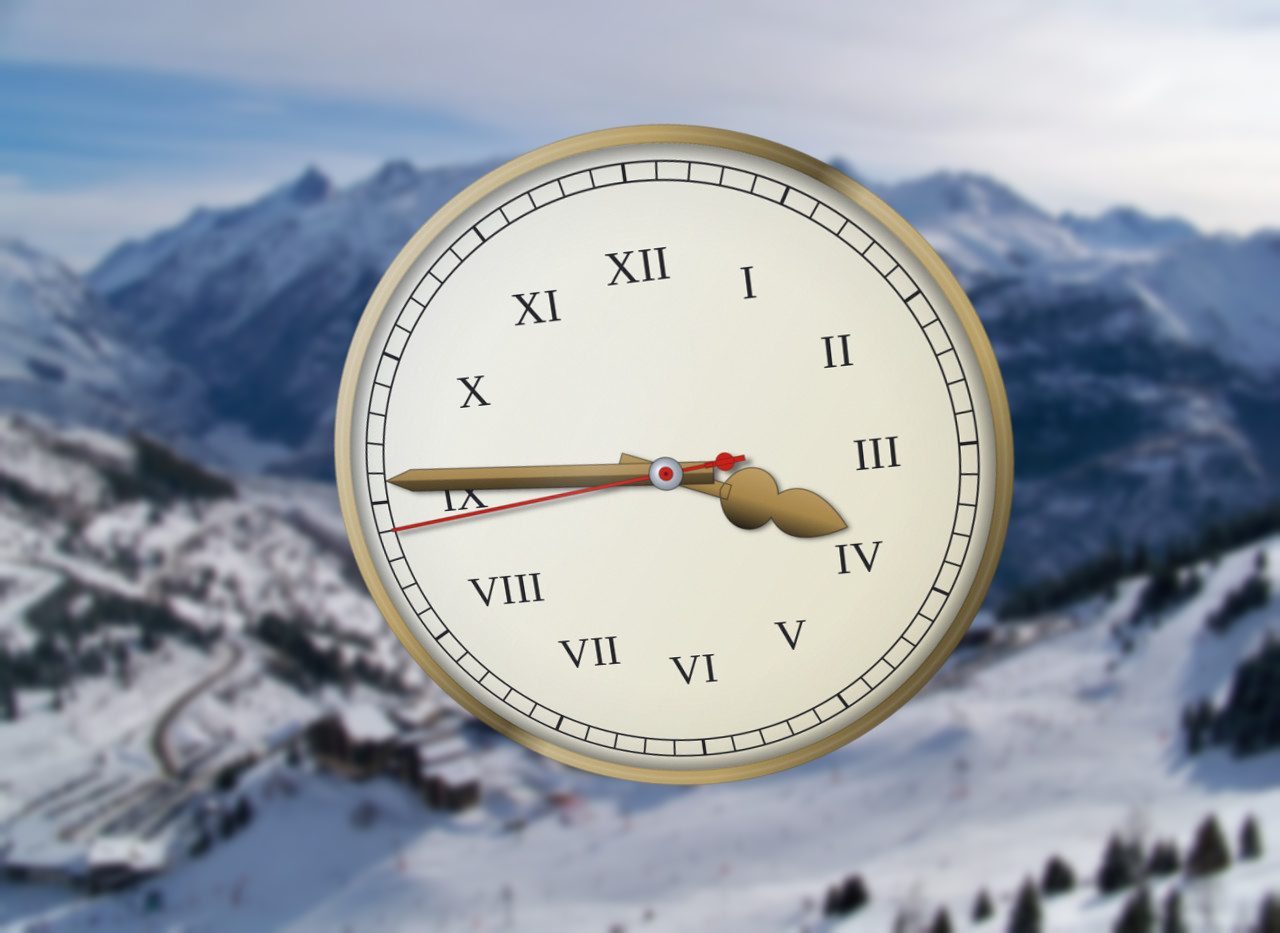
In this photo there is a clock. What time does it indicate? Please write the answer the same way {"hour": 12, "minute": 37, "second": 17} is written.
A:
{"hour": 3, "minute": 45, "second": 44}
